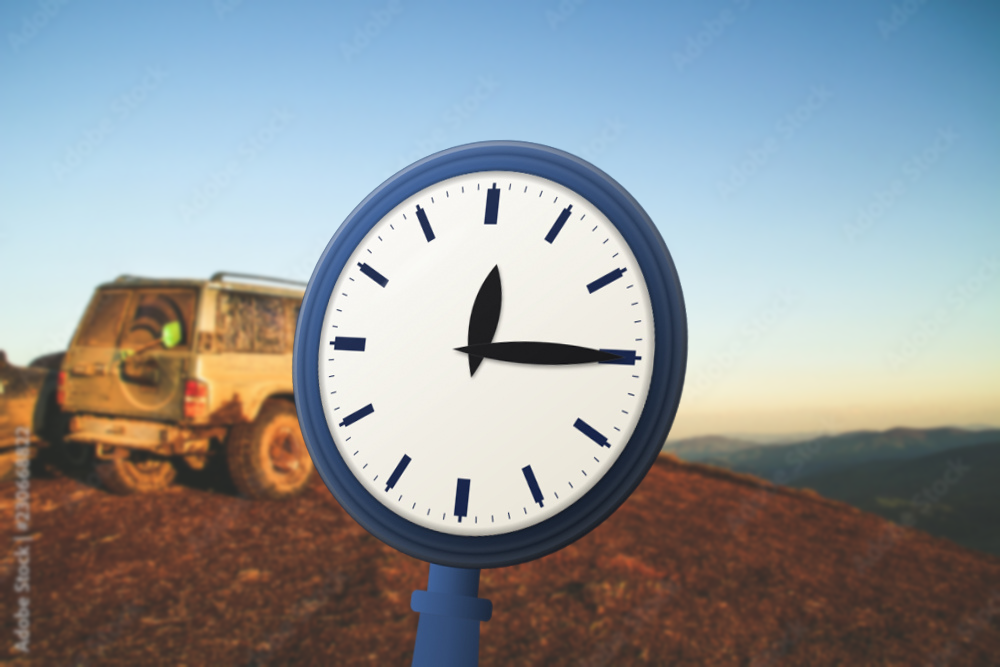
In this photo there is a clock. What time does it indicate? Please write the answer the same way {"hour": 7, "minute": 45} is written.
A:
{"hour": 12, "minute": 15}
